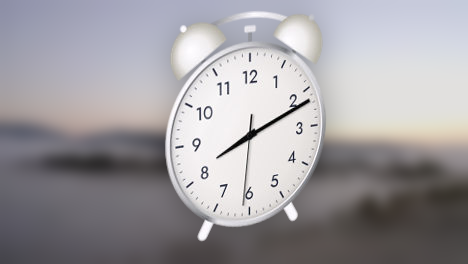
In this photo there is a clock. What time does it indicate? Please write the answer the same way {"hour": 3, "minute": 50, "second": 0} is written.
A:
{"hour": 8, "minute": 11, "second": 31}
